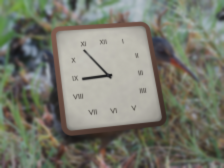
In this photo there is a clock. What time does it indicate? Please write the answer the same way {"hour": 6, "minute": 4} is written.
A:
{"hour": 8, "minute": 54}
